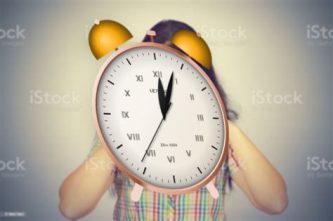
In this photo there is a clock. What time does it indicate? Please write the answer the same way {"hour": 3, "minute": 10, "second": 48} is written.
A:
{"hour": 12, "minute": 3, "second": 36}
